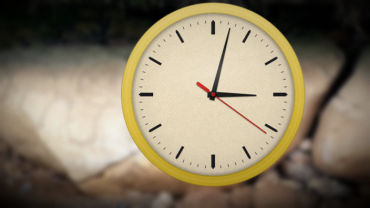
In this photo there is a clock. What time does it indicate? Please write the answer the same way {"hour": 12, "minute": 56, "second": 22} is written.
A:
{"hour": 3, "minute": 2, "second": 21}
